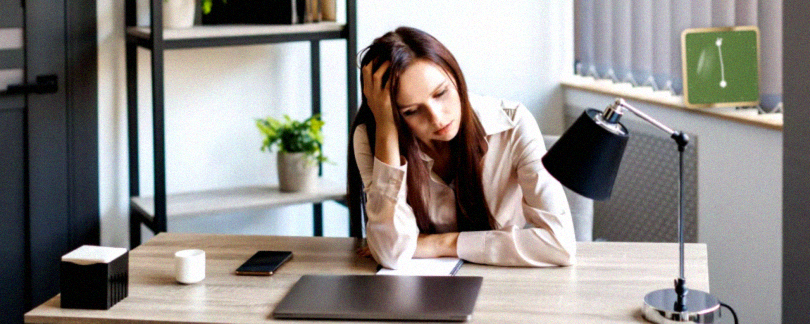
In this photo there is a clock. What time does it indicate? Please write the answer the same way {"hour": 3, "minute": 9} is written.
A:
{"hour": 5, "minute": 59}
